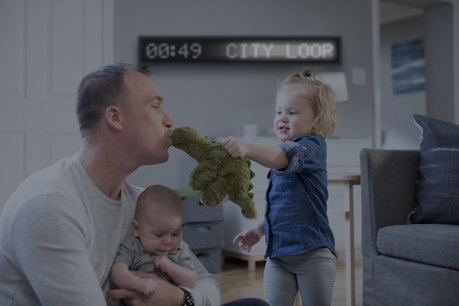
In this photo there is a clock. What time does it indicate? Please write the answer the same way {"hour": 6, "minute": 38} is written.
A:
{"hour": 0, "minute": 49}
